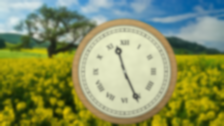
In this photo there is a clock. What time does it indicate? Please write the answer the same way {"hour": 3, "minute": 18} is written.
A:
{"hour": 11, "minute": 26}
